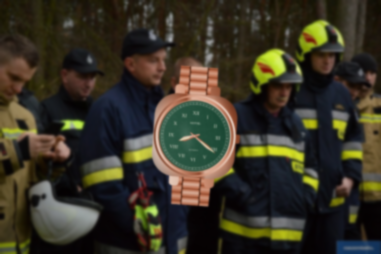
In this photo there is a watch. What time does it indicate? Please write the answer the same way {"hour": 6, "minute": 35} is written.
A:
{"hour": 8, "minute": 21}
